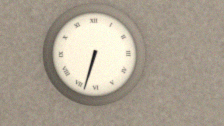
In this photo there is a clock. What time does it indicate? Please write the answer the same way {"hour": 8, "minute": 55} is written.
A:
{"hour": 6, "minute": 33}
